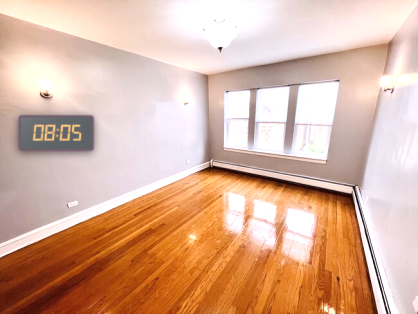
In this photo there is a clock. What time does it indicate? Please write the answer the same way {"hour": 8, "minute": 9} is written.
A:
{"hour": 8, "minute": 5}
